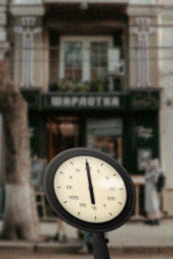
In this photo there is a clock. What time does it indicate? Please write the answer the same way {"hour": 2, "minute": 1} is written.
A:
{"hour": 6, "minute": 0}
